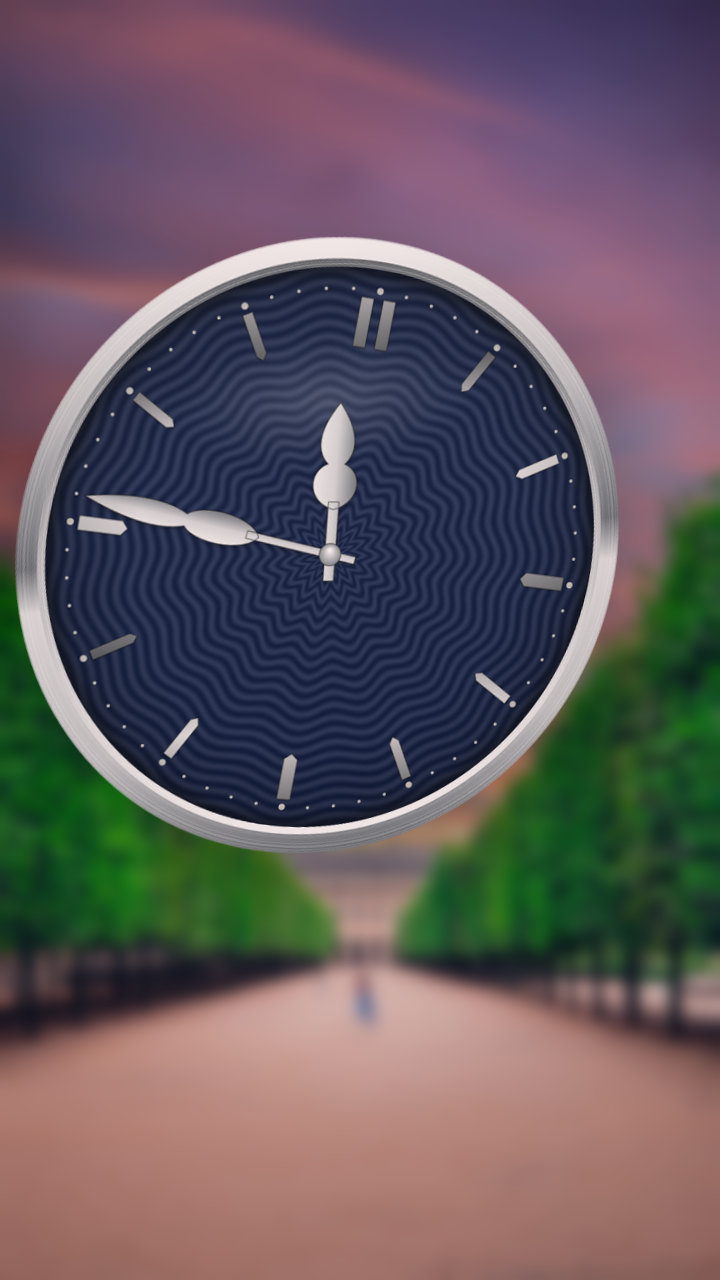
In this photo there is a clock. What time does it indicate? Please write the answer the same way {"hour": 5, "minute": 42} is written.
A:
{"hour": 11, "minute": 46}
